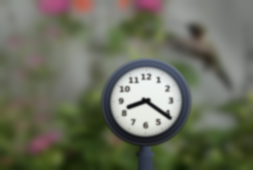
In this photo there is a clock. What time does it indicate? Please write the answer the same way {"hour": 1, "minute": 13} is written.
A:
{"hour": 8, "minute": 21}
